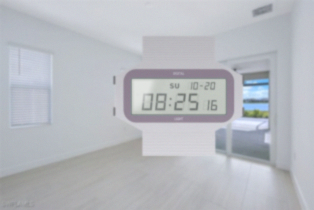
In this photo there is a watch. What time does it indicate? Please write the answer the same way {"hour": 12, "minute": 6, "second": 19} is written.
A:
{"hour": 8, "minute": 25, "second": 16}
